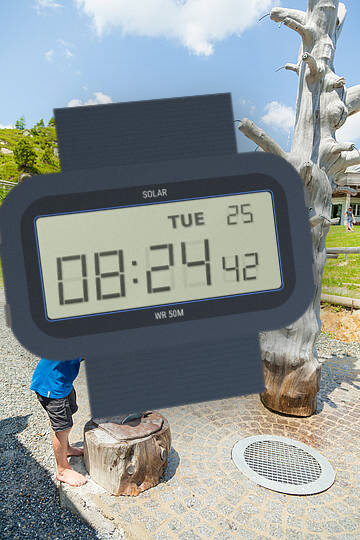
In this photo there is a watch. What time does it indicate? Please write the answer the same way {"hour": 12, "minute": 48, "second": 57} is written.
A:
{"hour": 8, "minute": 24, "second": 42}
